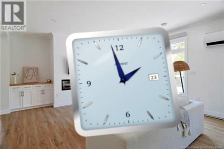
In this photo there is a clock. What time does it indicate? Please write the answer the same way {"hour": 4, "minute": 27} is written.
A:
{"hour": 1, "minute": 58}
